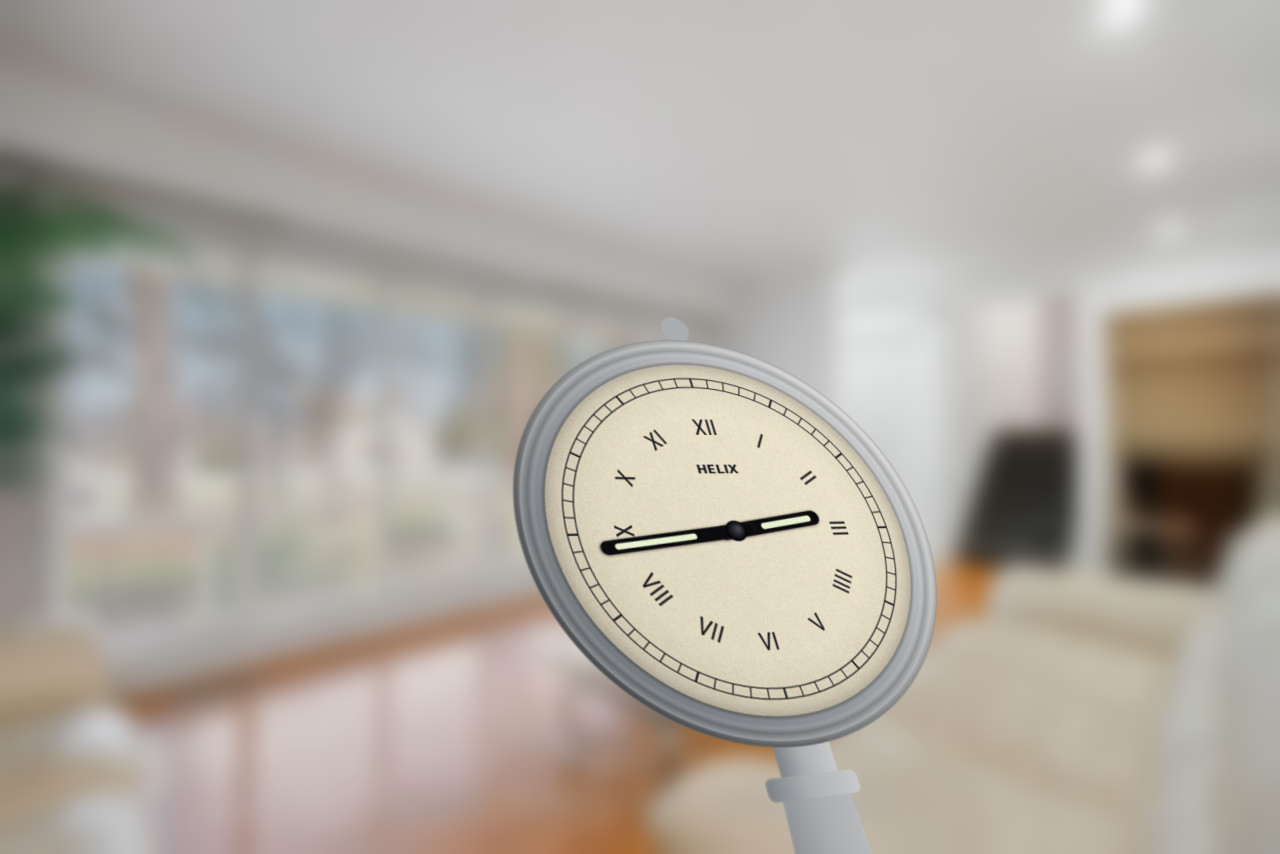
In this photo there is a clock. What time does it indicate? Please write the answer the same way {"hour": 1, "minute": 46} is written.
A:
{"hour": 2, "minute": 44}
